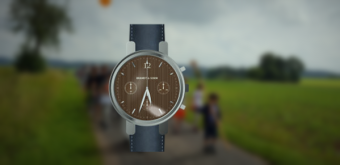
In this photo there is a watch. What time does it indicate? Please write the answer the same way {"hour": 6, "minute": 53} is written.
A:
{"hour": 5, "minute": 33}
